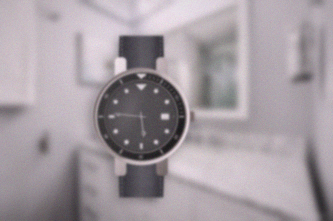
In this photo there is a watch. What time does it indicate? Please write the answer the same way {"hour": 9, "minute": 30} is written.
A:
{"hour": 5, "minute": 46}
